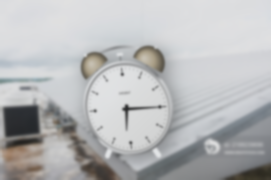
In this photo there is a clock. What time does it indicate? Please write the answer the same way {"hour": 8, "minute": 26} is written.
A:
{"hour": 6, "minute": 15}
